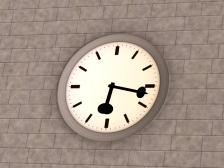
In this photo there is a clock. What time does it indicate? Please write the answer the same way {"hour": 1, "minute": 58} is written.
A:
{"hour": 6, "minute": 17}
